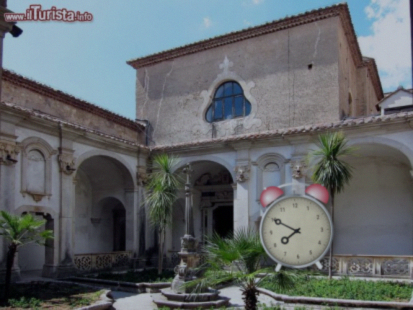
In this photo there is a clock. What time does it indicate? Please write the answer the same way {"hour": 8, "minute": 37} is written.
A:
{"hour": 7, "minute": 50}
